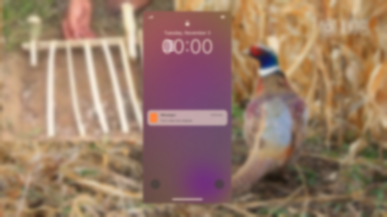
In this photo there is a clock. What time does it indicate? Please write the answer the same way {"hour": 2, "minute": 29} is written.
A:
{"hour": 0, "minute": 0}
